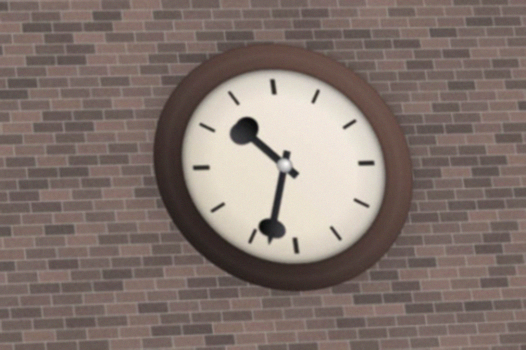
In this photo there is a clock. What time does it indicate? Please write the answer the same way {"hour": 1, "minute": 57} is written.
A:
{"hour": 10, "minute": 33}
